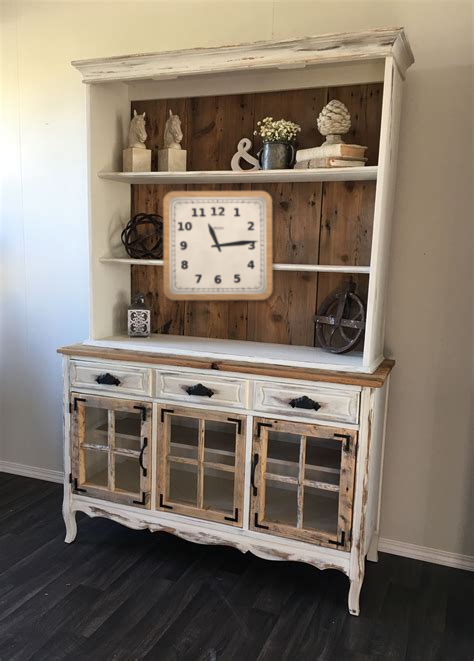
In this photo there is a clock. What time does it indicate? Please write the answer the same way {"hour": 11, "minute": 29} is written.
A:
{"hour": 11, "minute": 14}
